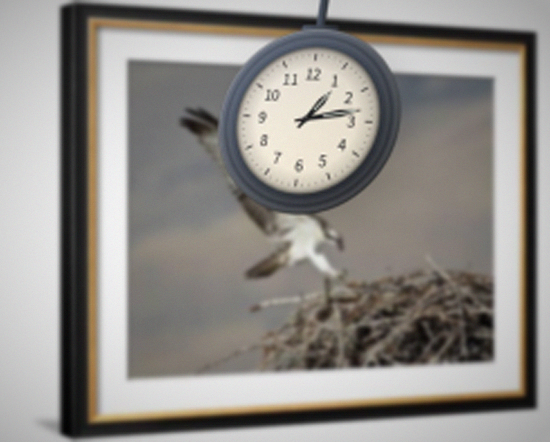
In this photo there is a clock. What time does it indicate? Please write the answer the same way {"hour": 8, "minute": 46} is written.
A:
{"hour": 1, "minute": 13}
